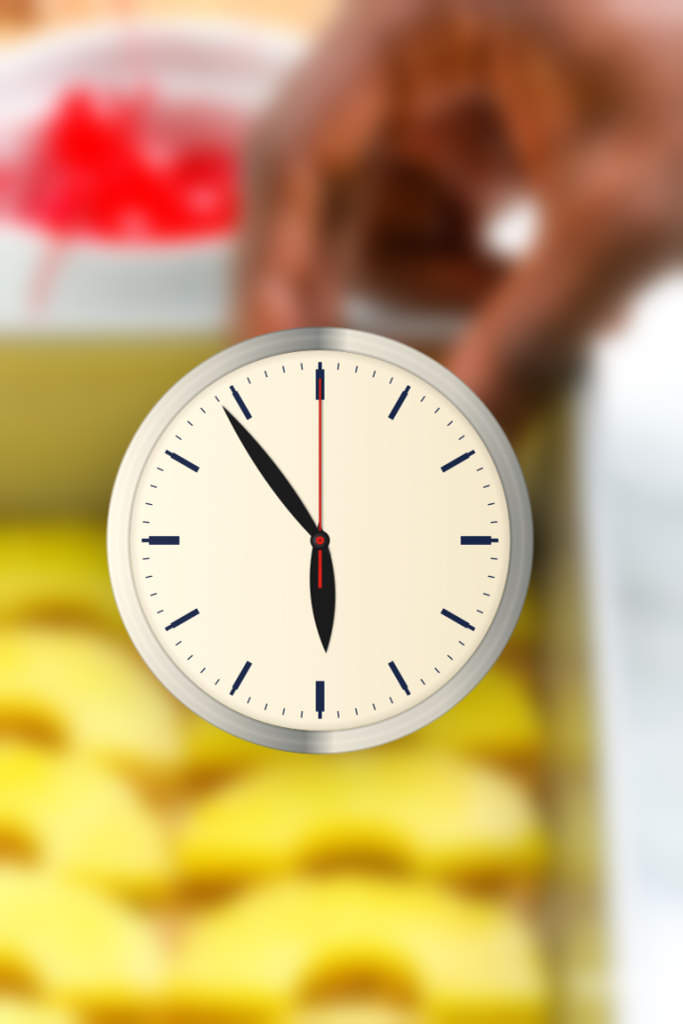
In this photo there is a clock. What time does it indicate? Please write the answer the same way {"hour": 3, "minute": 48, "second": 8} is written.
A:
{"hour": 5, "minute": 54, "second": 0}
